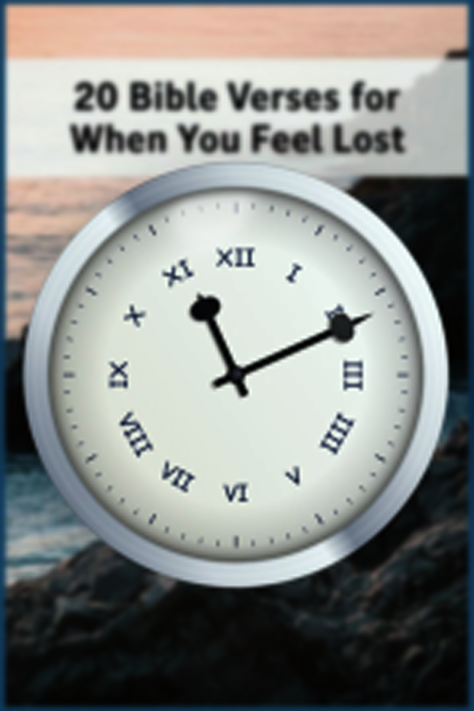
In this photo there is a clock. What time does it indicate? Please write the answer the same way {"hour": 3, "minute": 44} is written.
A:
{"hour": 11, "minute": 11}
